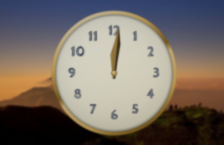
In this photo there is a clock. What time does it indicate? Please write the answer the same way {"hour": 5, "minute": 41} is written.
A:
{"hour": 12, "minute": 1}
